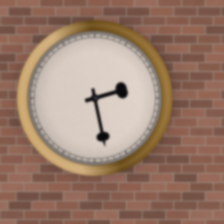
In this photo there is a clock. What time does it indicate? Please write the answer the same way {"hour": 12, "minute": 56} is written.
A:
{"hour": 2, "minute": 28}
